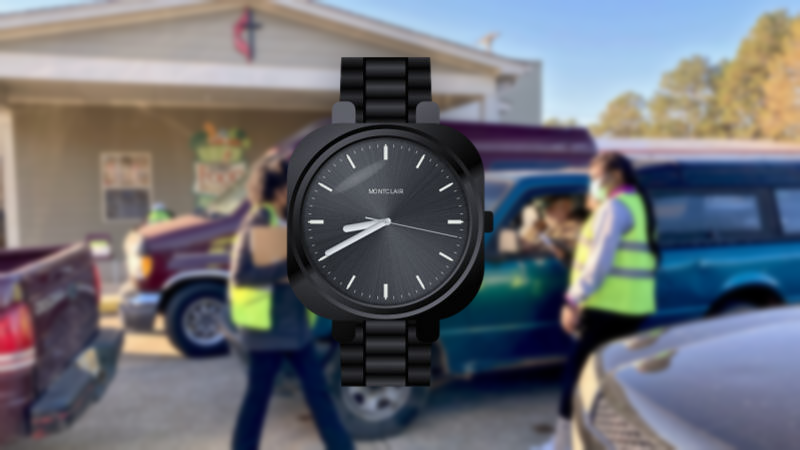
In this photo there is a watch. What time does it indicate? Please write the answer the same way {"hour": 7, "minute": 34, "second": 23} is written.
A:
{"hour": 8, "minute": 40, "second": 17}
